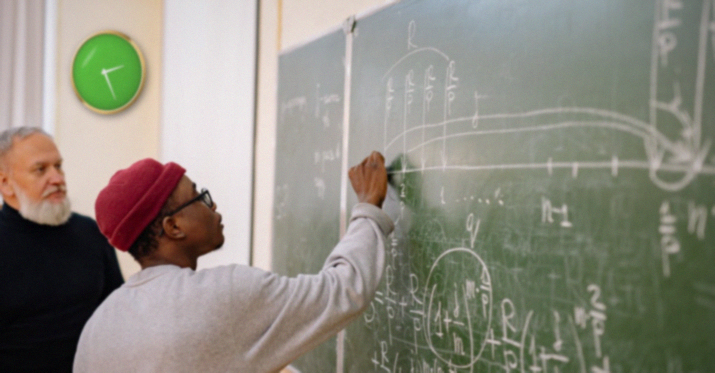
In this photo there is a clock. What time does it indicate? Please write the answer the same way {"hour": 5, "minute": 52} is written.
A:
{"hour": 2, "minute": 26}
